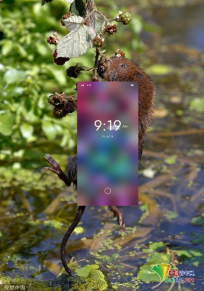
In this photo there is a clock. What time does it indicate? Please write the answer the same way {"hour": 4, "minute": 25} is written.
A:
{"hour": 9, "minute": 19}
